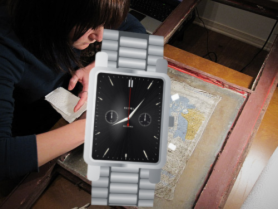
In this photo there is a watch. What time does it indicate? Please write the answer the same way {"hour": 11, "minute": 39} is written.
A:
{"hour": 8, "minute": 6}
